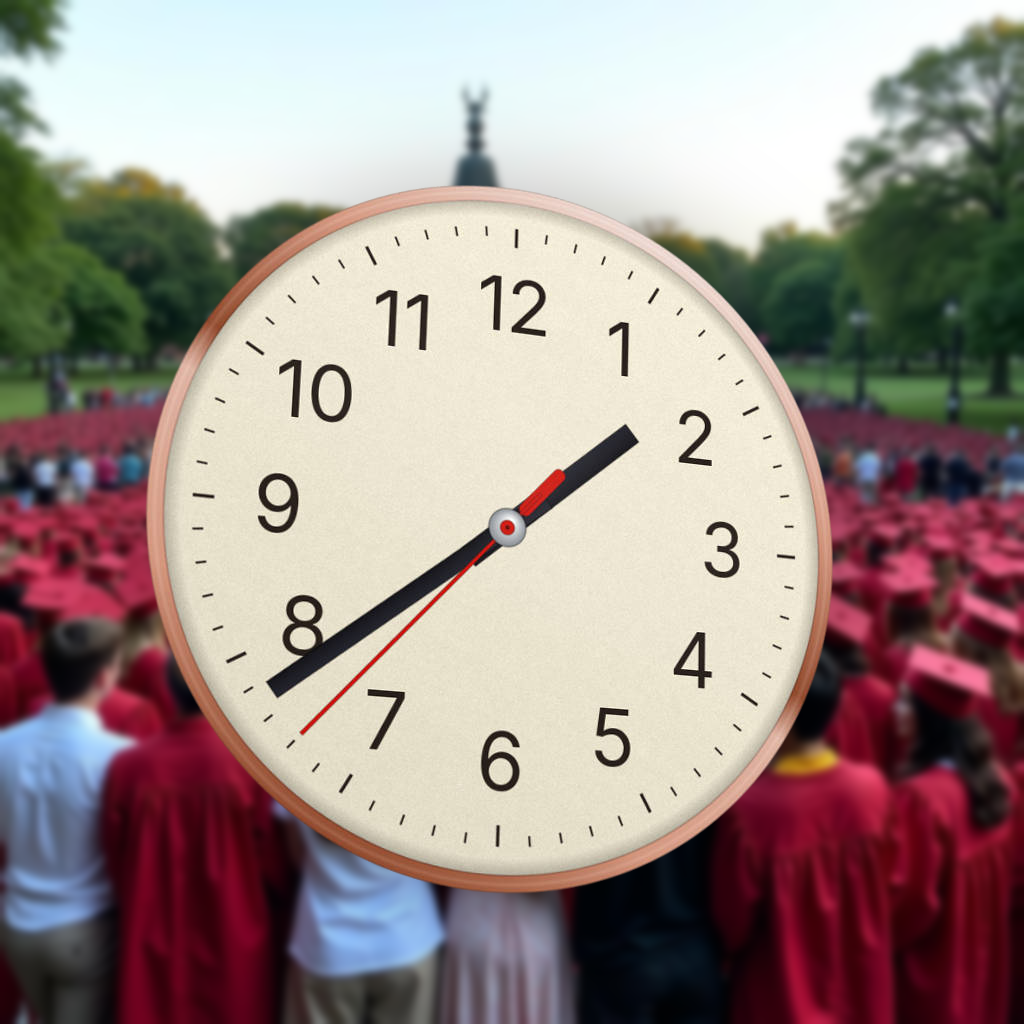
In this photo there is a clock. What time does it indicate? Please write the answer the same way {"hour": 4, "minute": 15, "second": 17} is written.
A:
{"hour": 1, "minute": 38, "second": 37}
